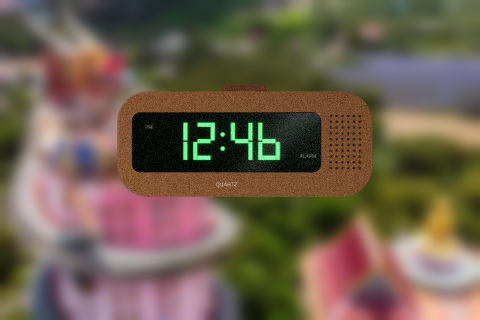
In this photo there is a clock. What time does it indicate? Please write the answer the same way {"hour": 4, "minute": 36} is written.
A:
{"hour": 12, "minute": 46}
